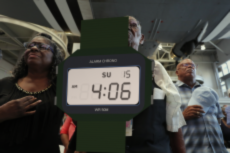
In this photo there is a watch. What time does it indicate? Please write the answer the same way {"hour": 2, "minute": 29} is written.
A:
{"hour": 4, "minute": 6}
